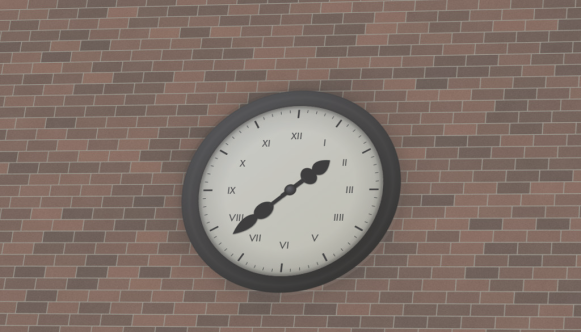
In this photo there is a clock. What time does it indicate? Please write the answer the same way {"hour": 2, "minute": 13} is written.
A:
{"hour": 1, "minute": 38}
